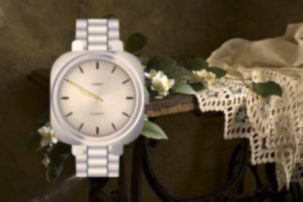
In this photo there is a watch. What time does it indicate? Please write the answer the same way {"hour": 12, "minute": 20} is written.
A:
{"hour": 9, "minute": 50}
